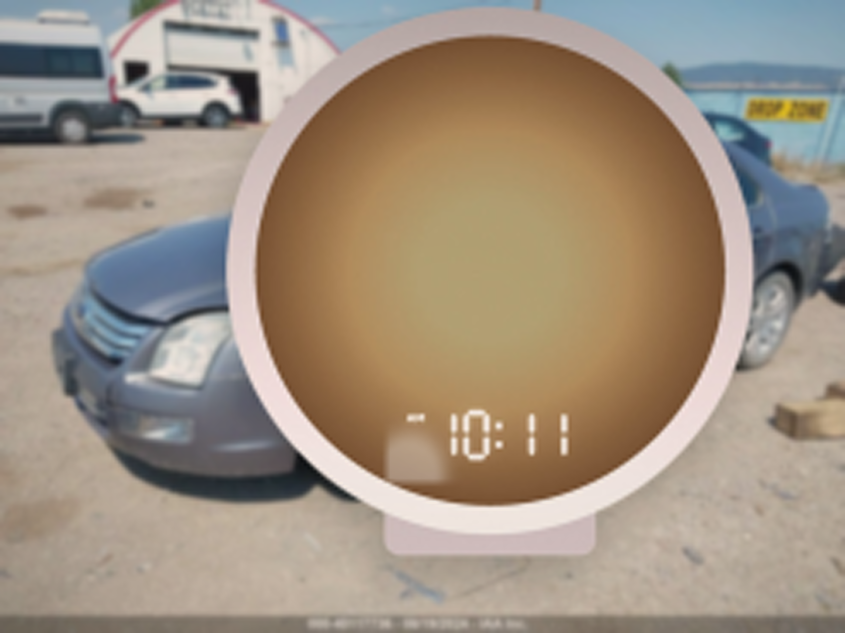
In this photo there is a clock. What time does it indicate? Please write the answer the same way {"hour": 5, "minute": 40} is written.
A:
{"hour": 10, "minute": 11}
